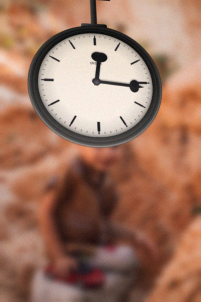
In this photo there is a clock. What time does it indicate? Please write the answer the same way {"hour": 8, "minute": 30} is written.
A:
{"hour": 12, "minute": 16}
